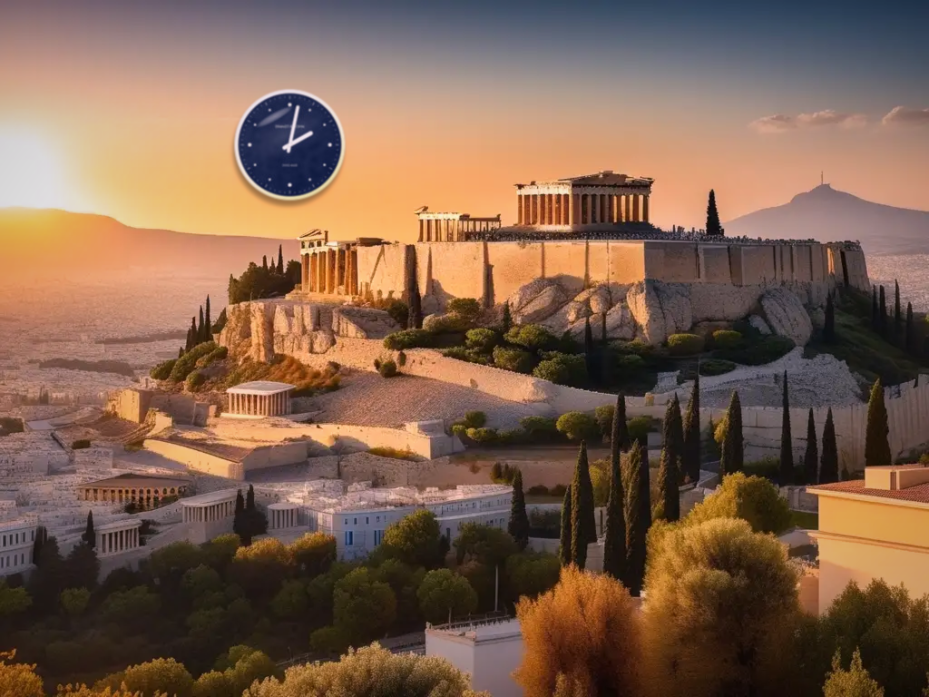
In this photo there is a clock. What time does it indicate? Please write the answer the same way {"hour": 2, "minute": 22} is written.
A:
{"hour": 2, "minute": 2}
